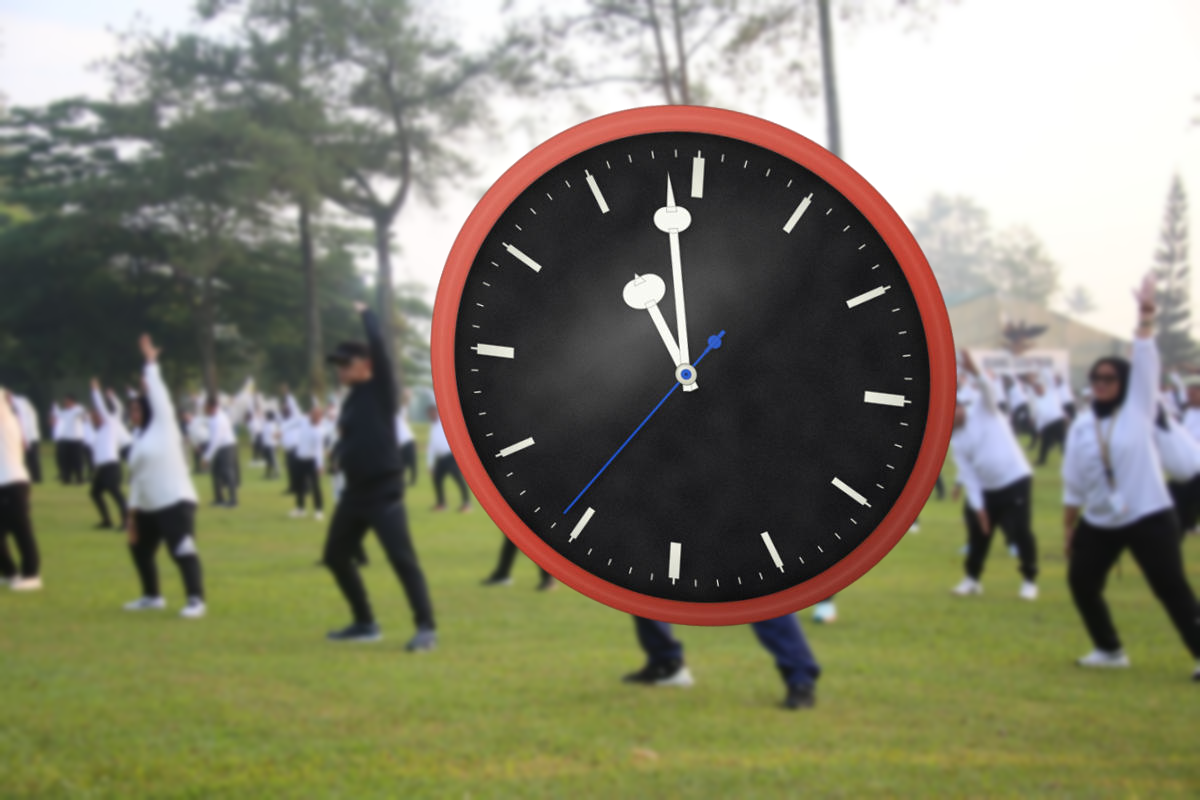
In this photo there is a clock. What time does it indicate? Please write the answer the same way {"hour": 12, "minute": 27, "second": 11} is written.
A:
{"hour": 10, "minute": 58, "second": 36}
